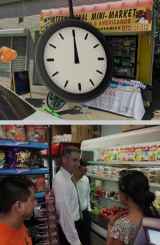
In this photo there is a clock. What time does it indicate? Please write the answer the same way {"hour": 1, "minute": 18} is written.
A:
{"hour": 12, "minute": 0}
